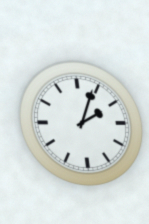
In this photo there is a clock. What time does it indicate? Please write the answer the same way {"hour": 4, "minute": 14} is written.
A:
{"hour": 2, "minute": 4}
